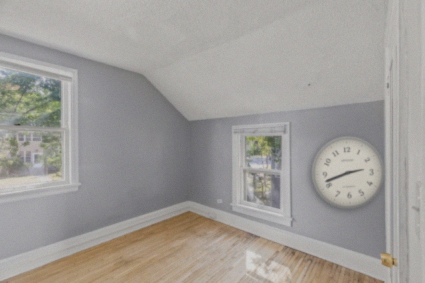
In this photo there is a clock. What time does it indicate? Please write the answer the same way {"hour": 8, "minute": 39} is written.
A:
{"hour": 2, "minute": 42}
